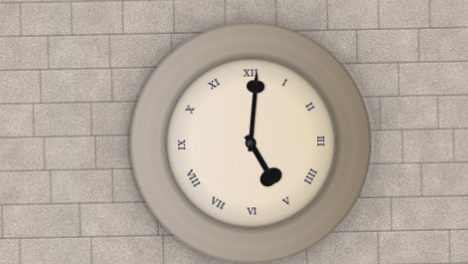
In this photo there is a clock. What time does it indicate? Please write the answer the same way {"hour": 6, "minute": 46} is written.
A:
{"hour": 5, "minute": 1}
